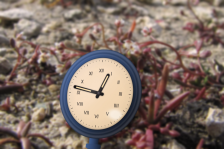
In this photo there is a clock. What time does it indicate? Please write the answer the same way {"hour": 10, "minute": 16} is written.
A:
{"hour": 12, "minute": 47}
